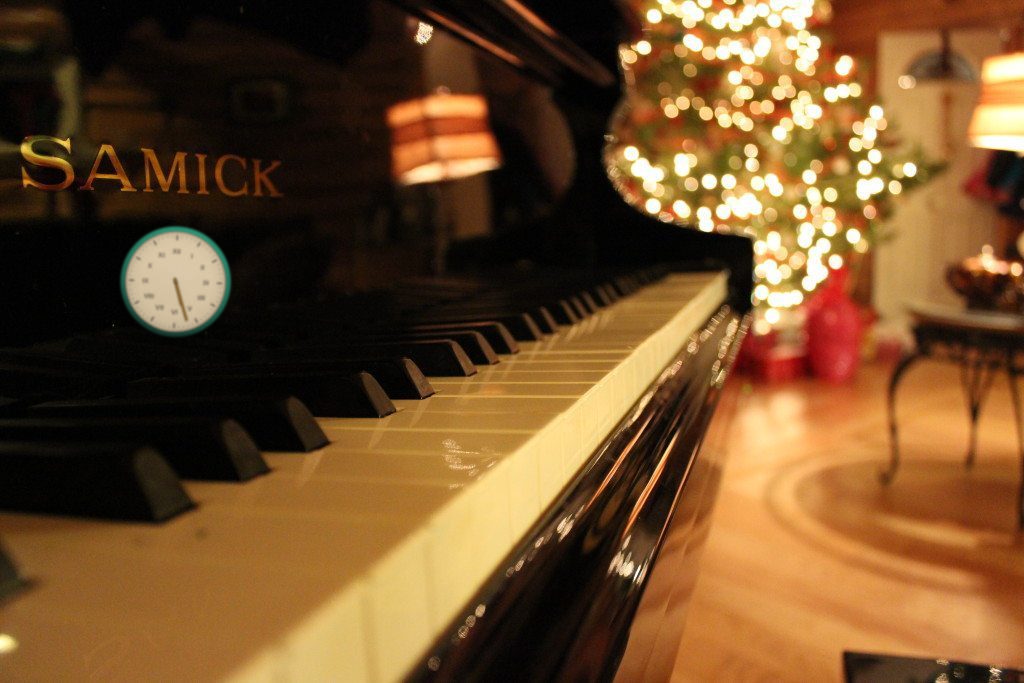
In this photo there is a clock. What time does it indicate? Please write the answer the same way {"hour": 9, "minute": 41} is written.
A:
{"hour": 5, "minute": 27}
